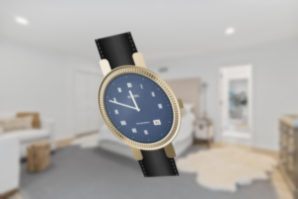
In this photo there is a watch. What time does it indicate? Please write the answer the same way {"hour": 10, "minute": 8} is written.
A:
{"hour": 11, "minute": 49}
